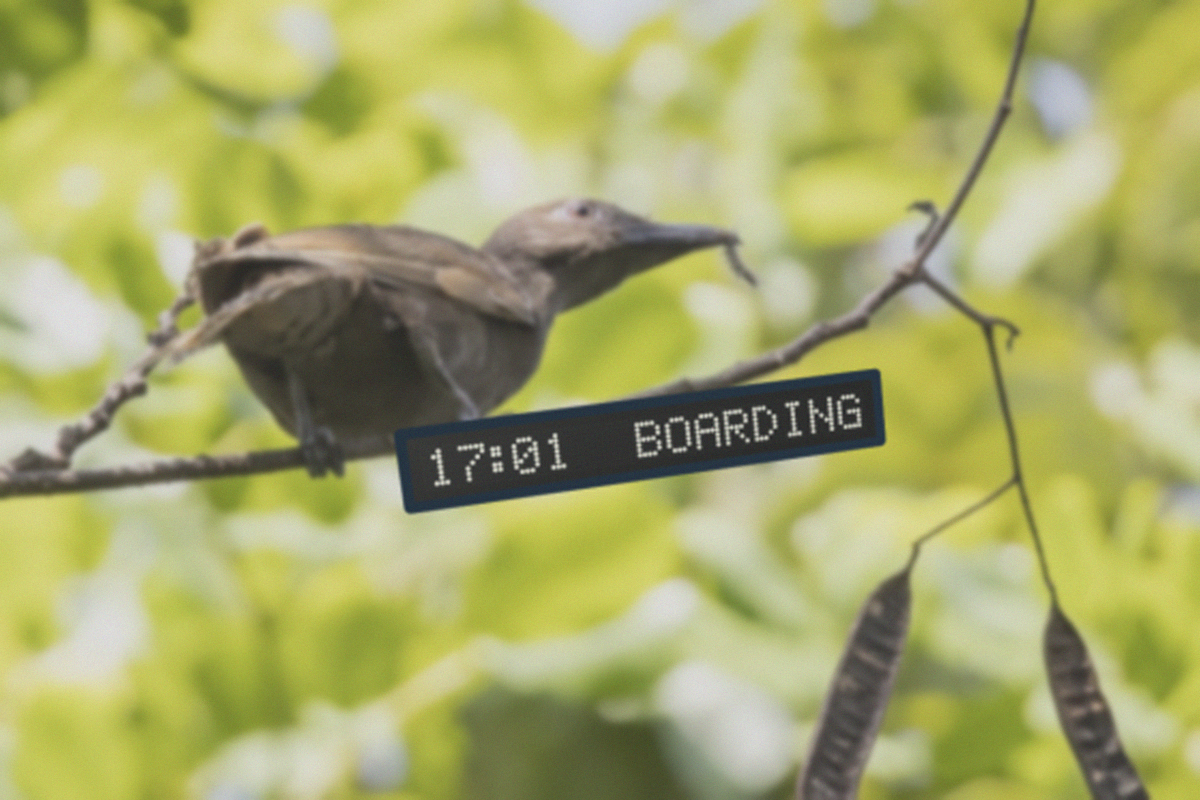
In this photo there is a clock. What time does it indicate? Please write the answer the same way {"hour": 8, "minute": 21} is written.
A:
{"hour": 17, "minute": 1}
